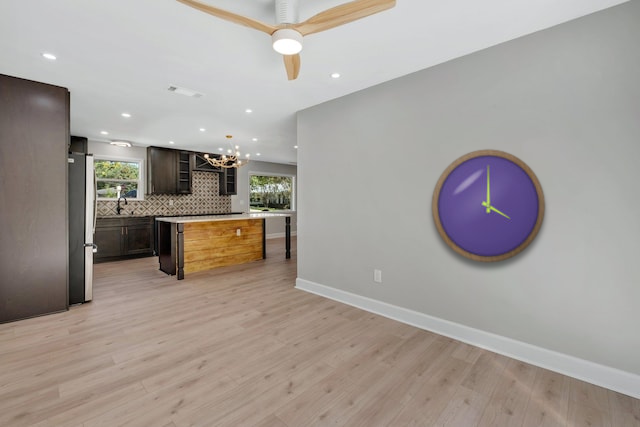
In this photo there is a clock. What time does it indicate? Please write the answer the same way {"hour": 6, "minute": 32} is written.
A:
{"hour": 4, "minute": 0}
